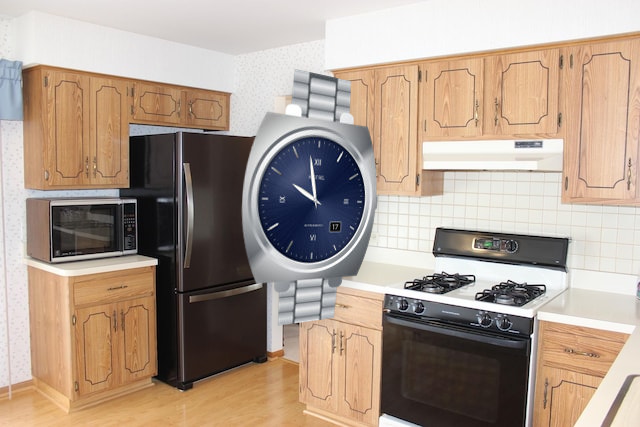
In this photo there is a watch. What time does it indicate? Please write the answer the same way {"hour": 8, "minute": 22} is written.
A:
{"hour": 9, "minute": 58}
